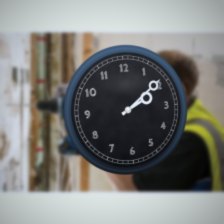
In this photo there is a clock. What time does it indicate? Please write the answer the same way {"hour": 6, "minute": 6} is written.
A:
{"hour": 2, "minute": 9}
